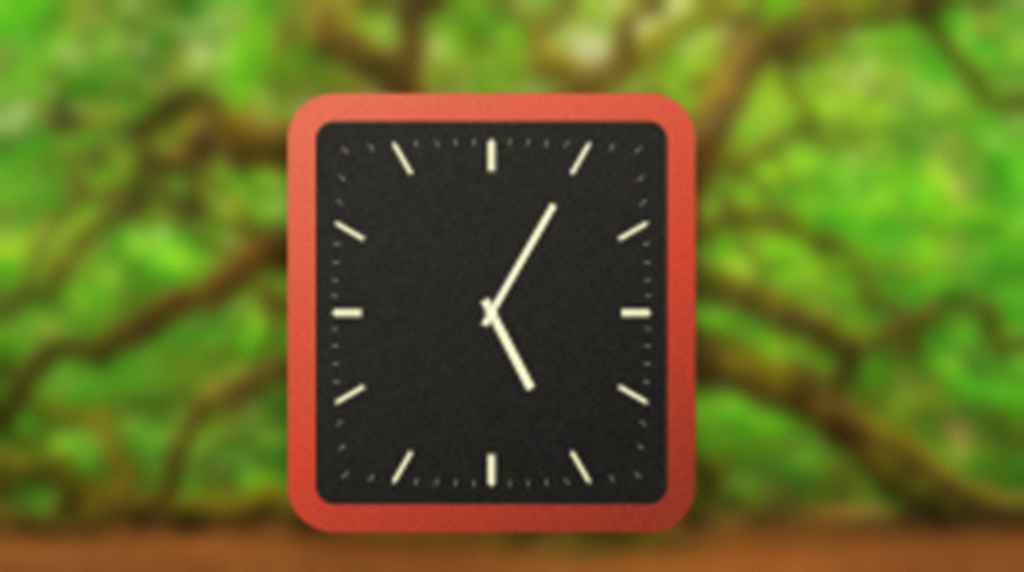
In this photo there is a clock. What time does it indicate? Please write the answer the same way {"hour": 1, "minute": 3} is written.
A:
{"hour": 5, "minute": 5}
